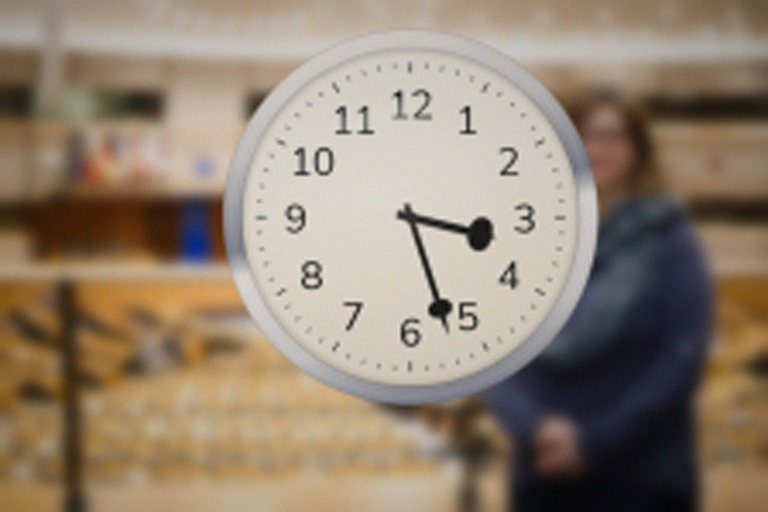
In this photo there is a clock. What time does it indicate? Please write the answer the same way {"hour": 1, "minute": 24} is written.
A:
{"hour": 3, "minute": 27}
